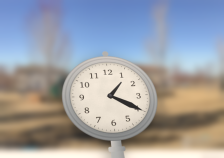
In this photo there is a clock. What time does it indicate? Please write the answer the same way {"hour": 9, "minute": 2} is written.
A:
{"hour": 1, "minute": 20}
